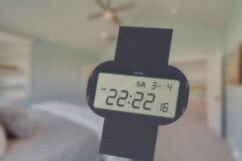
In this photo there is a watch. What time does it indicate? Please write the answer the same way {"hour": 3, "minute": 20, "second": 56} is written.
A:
{"hour": 22, "minute": 22, "second": 16}
